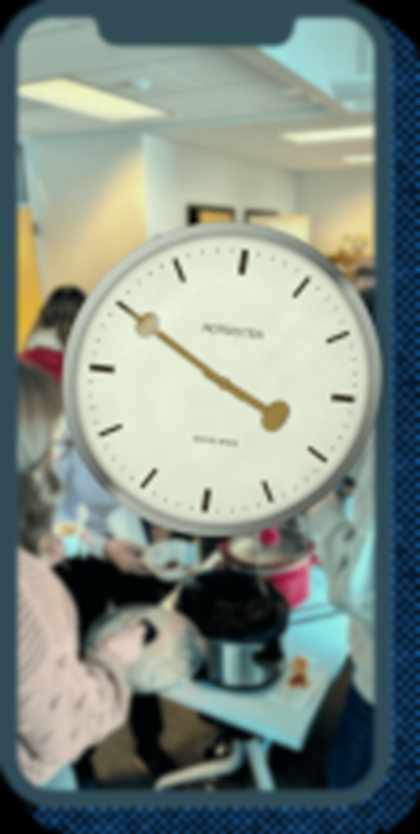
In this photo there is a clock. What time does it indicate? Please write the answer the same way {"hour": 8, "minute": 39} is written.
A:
{"hour": 3, "minute": 50}
